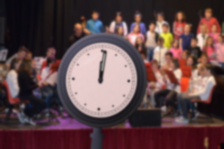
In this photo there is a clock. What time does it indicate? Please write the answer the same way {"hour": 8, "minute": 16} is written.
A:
{"hour": 12, "minute": 1}
